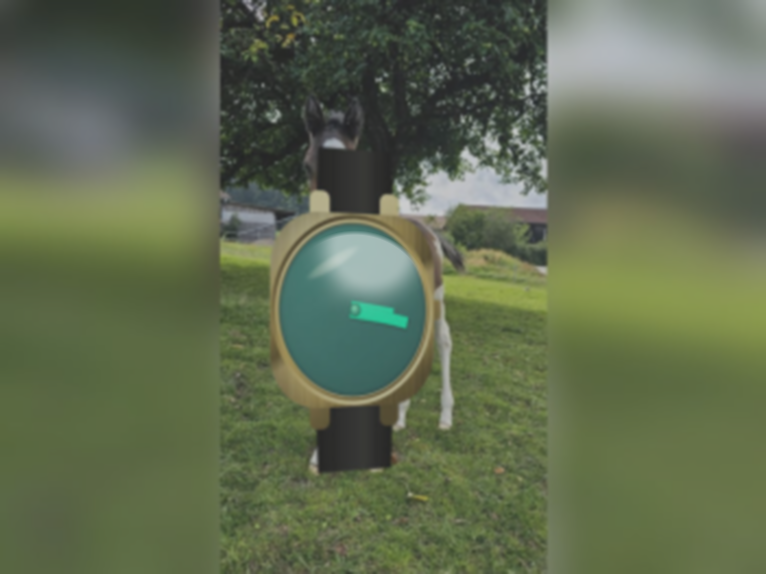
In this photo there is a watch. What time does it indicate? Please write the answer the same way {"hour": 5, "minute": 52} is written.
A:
{"hour": 3, "minute": 17}
